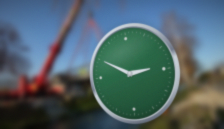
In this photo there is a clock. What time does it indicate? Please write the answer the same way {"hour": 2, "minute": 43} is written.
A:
{"hour": 2, "minute": 50}
